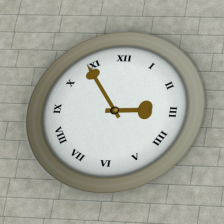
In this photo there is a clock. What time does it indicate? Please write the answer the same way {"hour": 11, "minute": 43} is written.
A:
{"hour": 2, "minute": 54}
